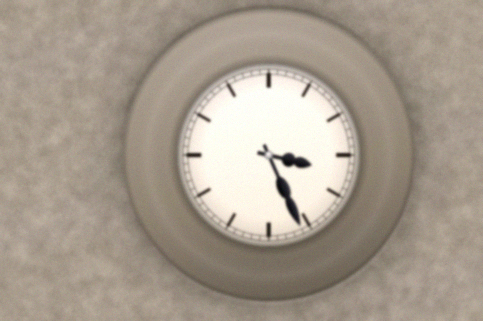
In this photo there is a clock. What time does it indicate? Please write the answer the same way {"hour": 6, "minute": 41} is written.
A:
{"hour": 3, "minute": 26}
